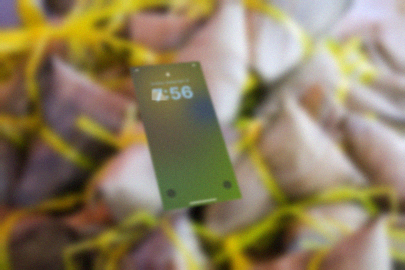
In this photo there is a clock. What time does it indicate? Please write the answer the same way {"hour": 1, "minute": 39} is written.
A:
{"hour": 7, "minute": 56}
